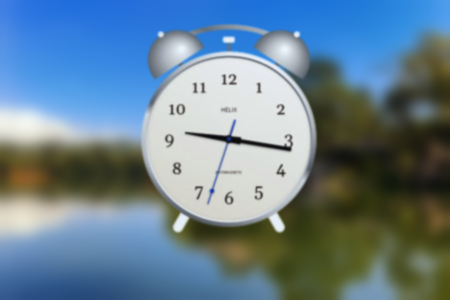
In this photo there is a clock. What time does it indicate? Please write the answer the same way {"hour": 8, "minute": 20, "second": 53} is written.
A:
{"hour": 9, "minute": 16, "second": 33}
